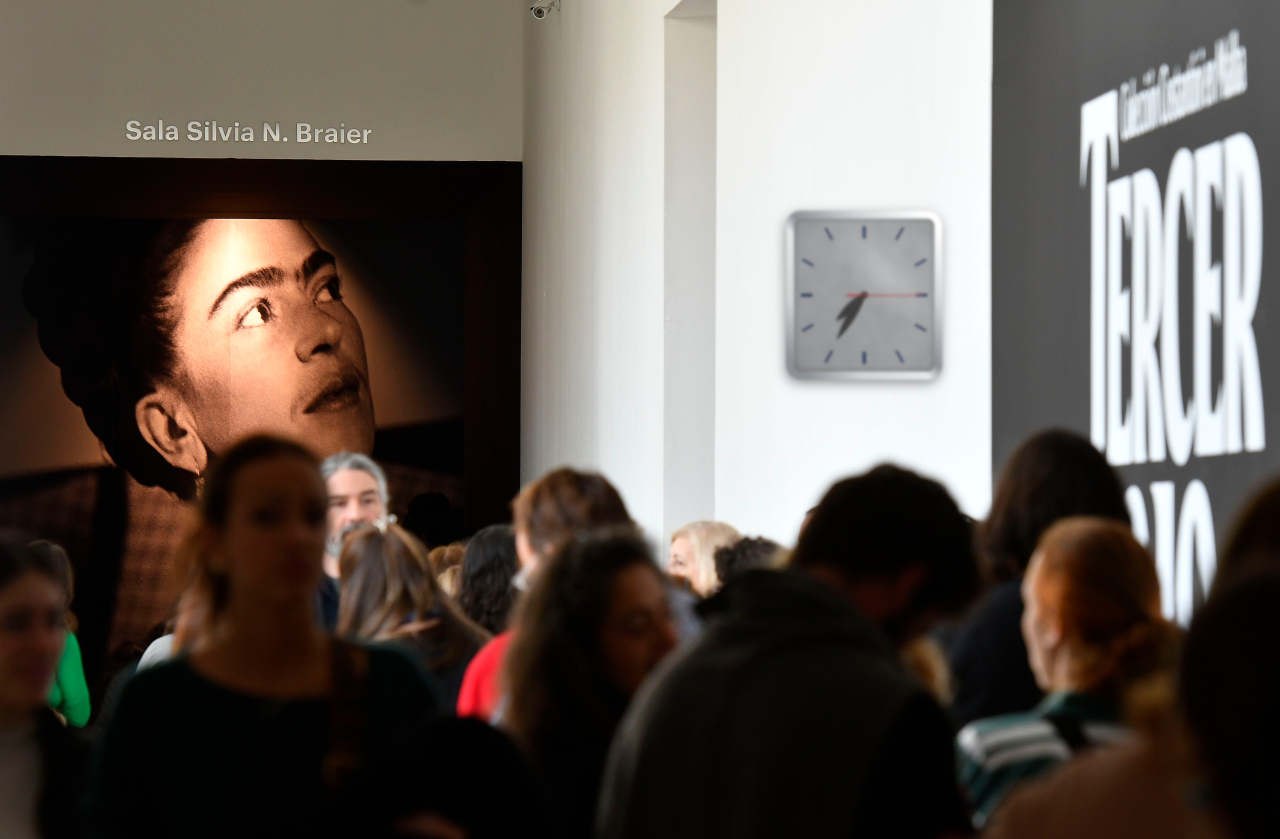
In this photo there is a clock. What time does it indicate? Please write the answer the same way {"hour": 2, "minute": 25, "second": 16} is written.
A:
{"hour": 7, "minute": 35, "second": 15}
